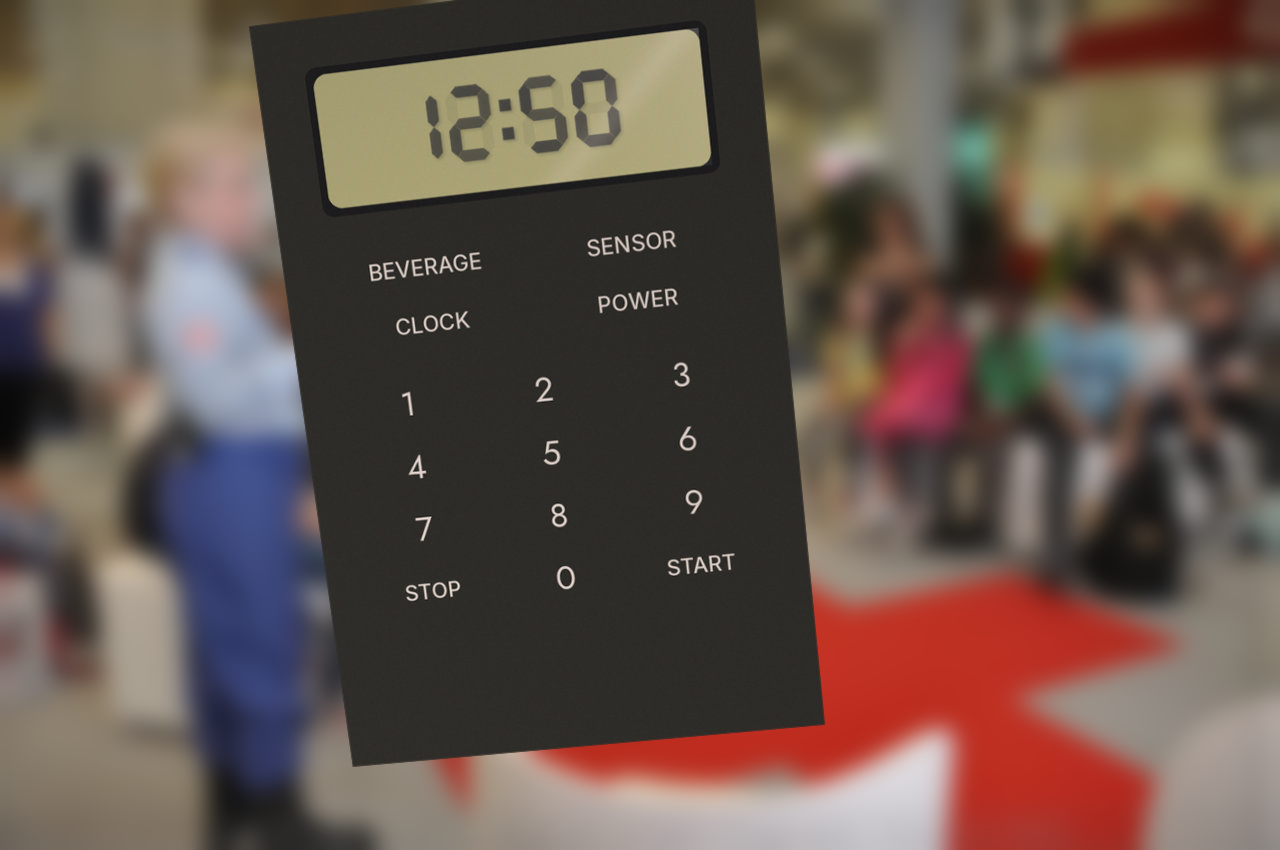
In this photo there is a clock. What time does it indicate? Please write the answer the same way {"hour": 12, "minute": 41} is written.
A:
{"hour": 12, "minute": 50}
